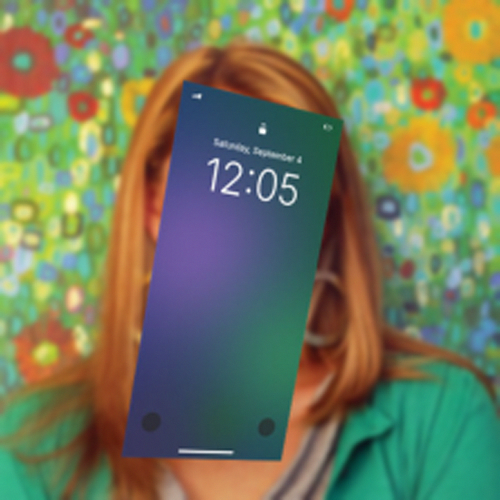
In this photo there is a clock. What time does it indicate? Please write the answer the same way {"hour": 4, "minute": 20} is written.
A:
{"hour": 12, "minute": 5}
